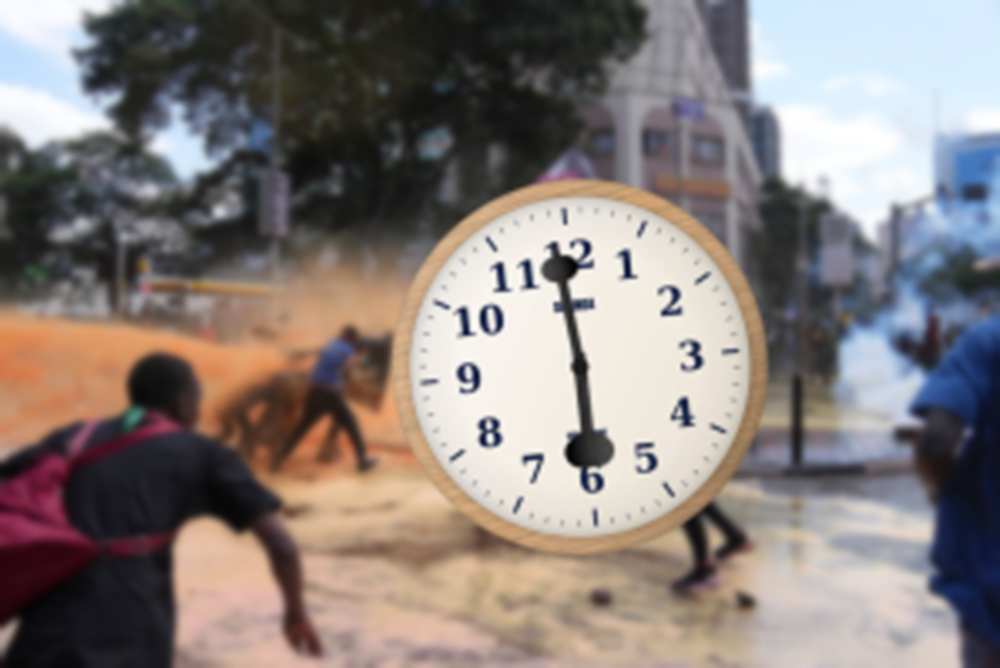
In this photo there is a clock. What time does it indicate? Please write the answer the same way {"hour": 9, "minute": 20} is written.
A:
{"hour": 5, "minute": 59}
